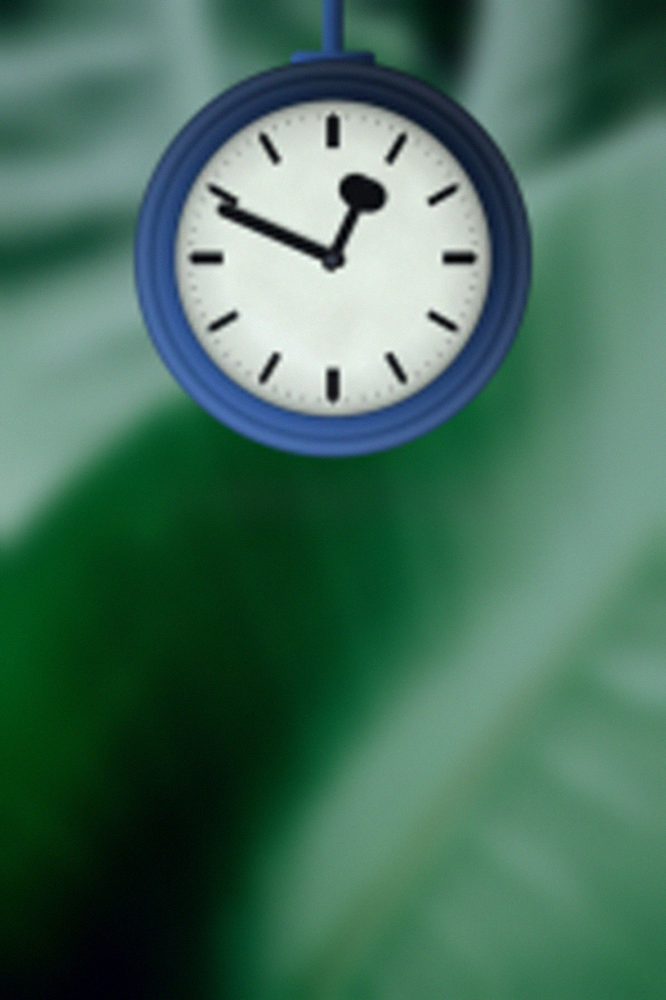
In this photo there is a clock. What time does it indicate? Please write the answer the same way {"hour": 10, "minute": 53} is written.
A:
{"hour": 12, "minute": 49}
